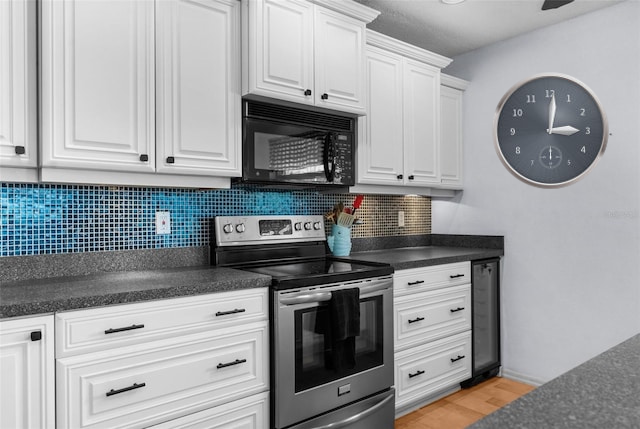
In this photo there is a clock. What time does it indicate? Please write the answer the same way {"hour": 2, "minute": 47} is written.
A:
{"hour": 3, "minute": 1}
